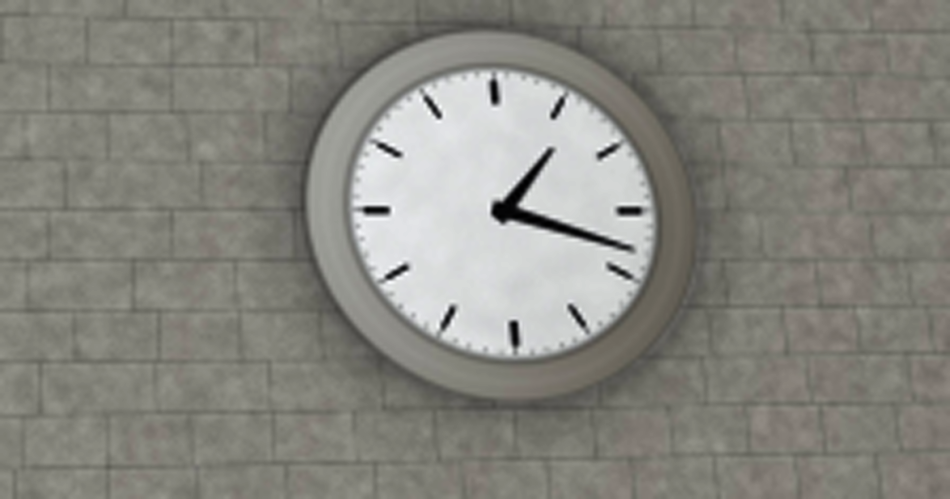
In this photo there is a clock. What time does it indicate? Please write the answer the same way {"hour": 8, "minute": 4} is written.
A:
{"hour": 1, "minute": 18}
